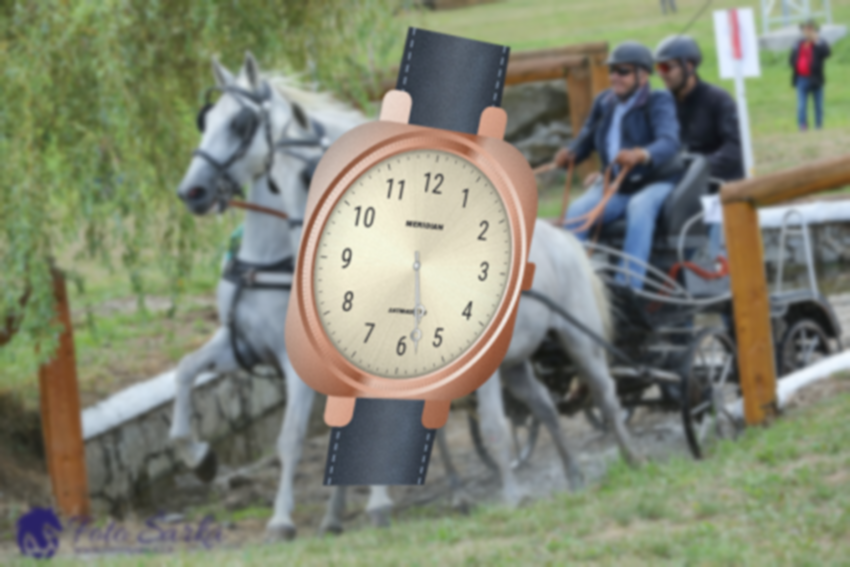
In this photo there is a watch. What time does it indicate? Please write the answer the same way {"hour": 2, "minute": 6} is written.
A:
{"hour": 5, "minute": 28}
